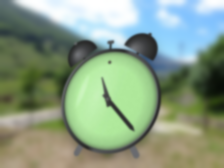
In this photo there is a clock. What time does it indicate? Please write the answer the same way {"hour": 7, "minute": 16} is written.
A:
{"hour": 11, "minute": 23}
